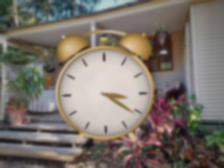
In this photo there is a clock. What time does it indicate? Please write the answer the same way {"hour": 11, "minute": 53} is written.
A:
{"hour": 3, "minute": 21}
